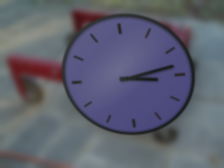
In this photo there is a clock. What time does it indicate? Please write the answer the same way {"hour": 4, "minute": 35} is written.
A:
{"hour": 3, "minute": 13}
